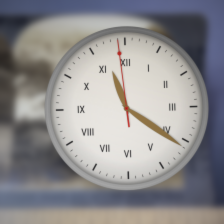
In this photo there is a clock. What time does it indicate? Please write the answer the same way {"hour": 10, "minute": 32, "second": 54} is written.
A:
{"hour": 11, "minute": 20, "second": 59}
